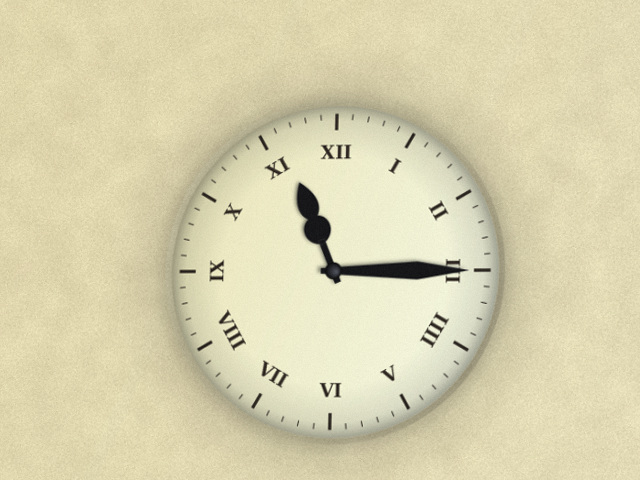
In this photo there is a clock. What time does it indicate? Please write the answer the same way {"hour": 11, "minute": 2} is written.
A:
{"hour": 11, "minute": 15}
